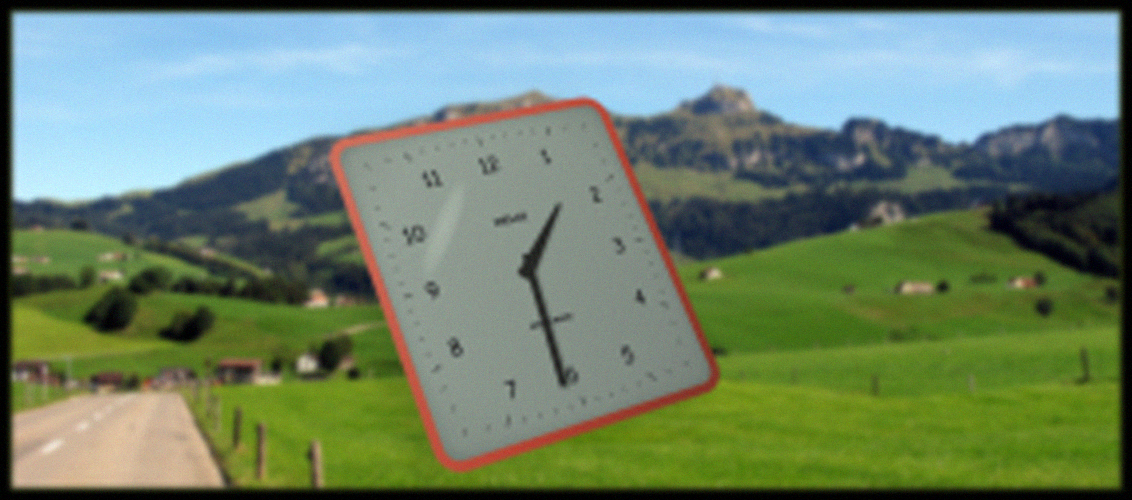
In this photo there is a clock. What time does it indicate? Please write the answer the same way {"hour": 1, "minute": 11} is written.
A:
{"hour": 1, "minute": 31}
